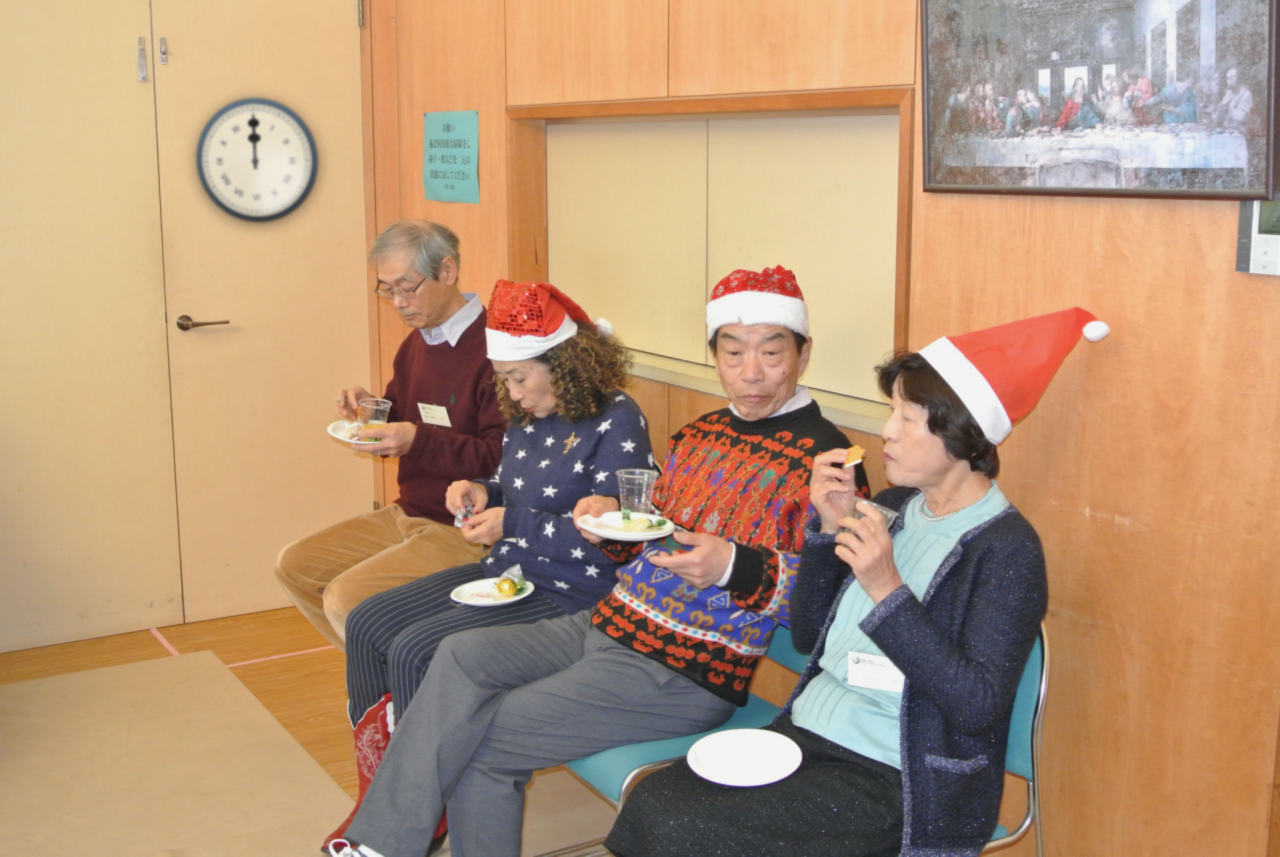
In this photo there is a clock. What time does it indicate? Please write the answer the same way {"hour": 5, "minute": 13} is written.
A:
{"hour": 12, "minute": 0}
